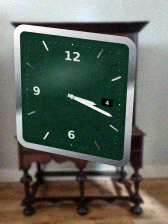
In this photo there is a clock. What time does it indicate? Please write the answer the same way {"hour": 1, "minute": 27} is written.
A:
{"hour": 3, "minute": 18}
